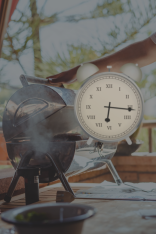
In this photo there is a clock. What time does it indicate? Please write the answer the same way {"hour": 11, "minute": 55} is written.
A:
{"hour": 6, "minute": 16}
